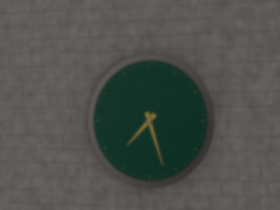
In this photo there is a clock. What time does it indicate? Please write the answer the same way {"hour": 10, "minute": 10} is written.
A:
{"hour": 7, "minute": 27}
